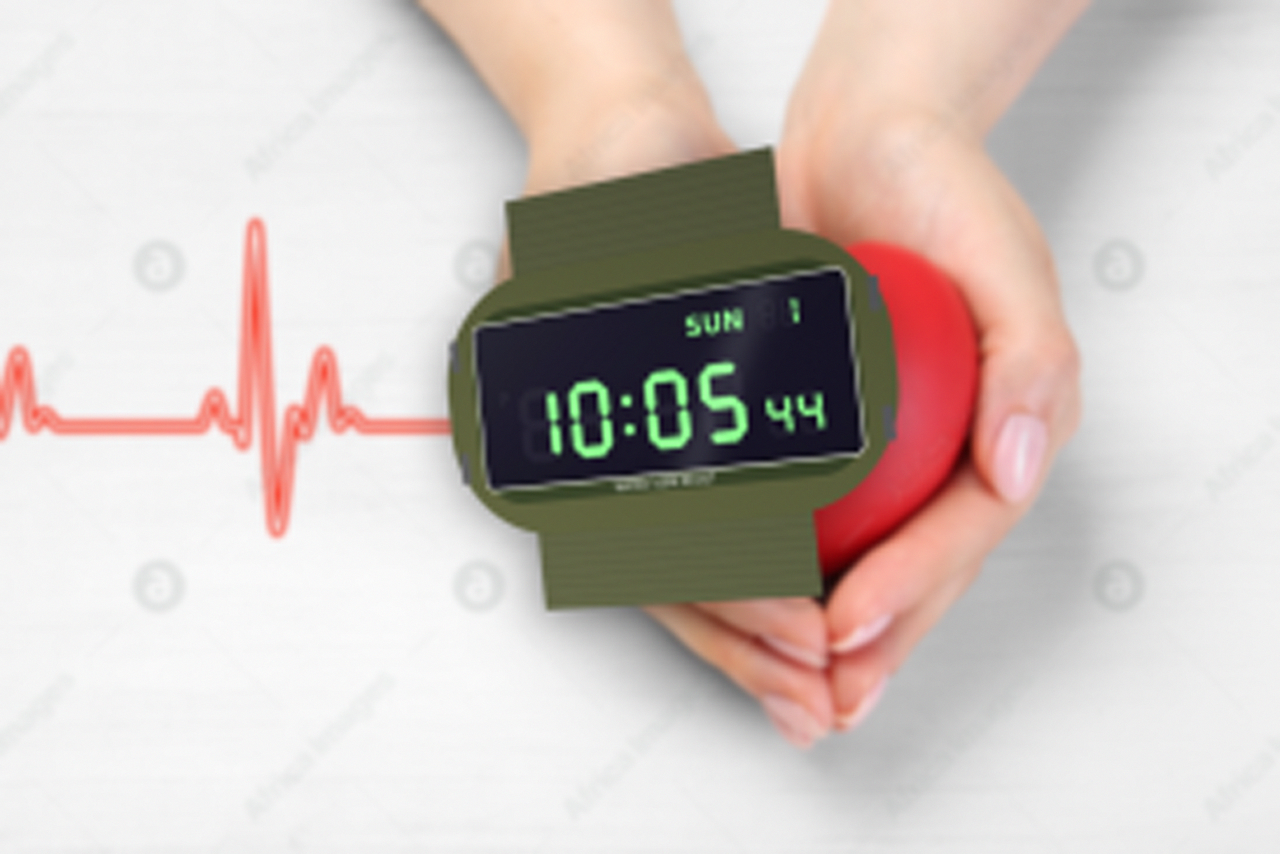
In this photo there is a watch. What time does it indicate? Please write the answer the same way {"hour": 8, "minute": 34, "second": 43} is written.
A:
{"hour": 10, "minute": 5, "second": 44}
